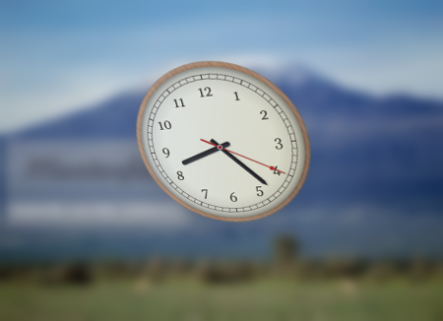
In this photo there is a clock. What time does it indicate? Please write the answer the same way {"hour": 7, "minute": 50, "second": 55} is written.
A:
{"hour": 8, "minute": 23, "second": 20}
